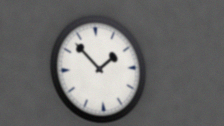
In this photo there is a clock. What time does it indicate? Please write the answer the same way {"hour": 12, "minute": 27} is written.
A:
{"hour": 1, "minute": 53}
